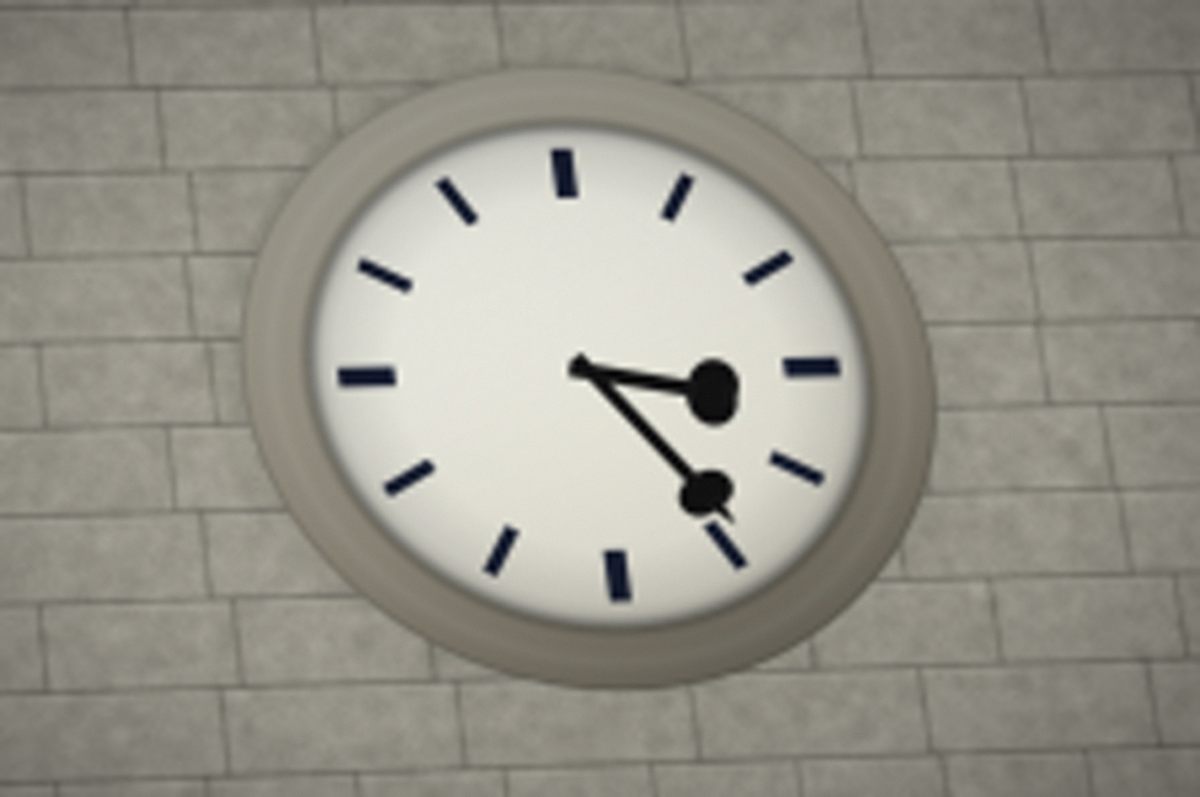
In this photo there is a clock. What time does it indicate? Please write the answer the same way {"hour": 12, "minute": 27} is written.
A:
{"hour": 3, "minute": 24}
